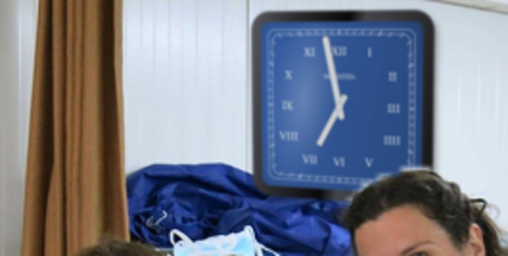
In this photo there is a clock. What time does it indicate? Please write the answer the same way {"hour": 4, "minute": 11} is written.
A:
{"hour": 6, "minute": 58}
